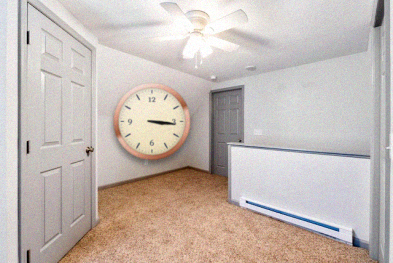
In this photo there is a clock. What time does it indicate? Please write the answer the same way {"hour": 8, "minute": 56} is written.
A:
{"hour": 3, "minute": 16}
